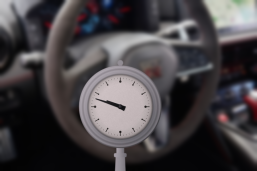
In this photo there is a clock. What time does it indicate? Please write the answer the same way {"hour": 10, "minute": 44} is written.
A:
{"hour": 9, "minute": 48}
